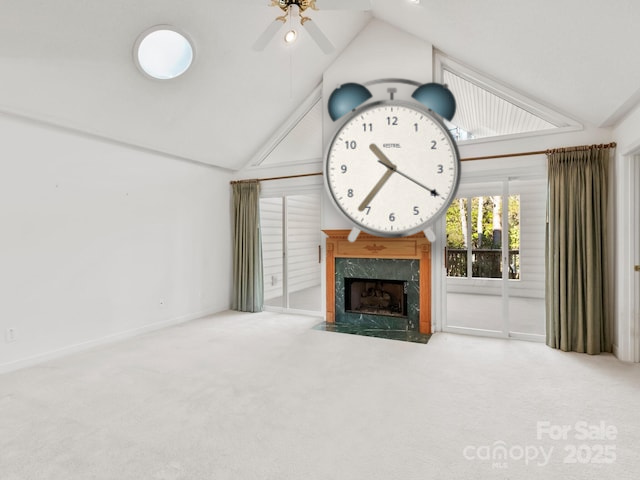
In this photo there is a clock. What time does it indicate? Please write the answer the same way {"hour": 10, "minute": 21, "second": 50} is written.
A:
{"hour": 10, "minute": 36, "second": 20}
